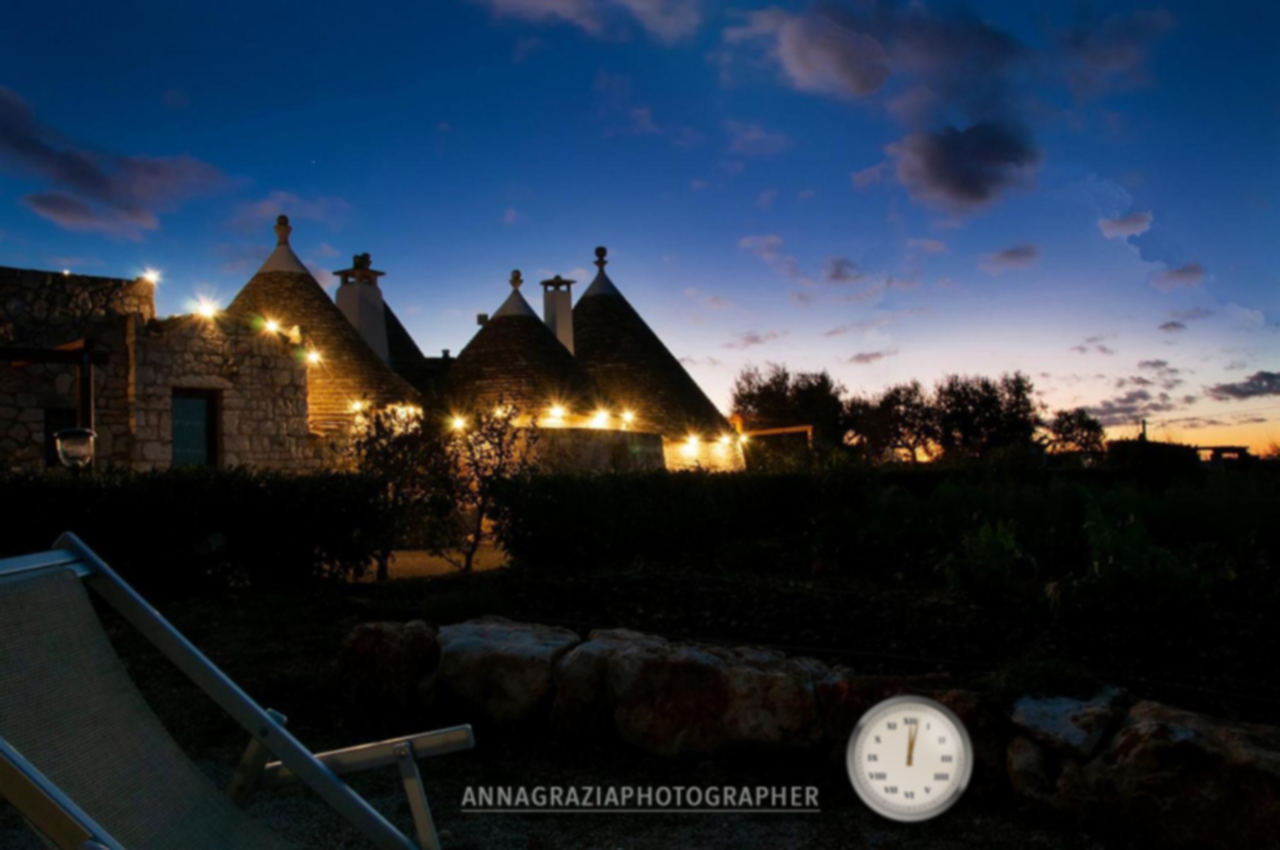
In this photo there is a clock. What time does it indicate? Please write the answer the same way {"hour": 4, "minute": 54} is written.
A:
{"hour": 12, "minute": 2}
